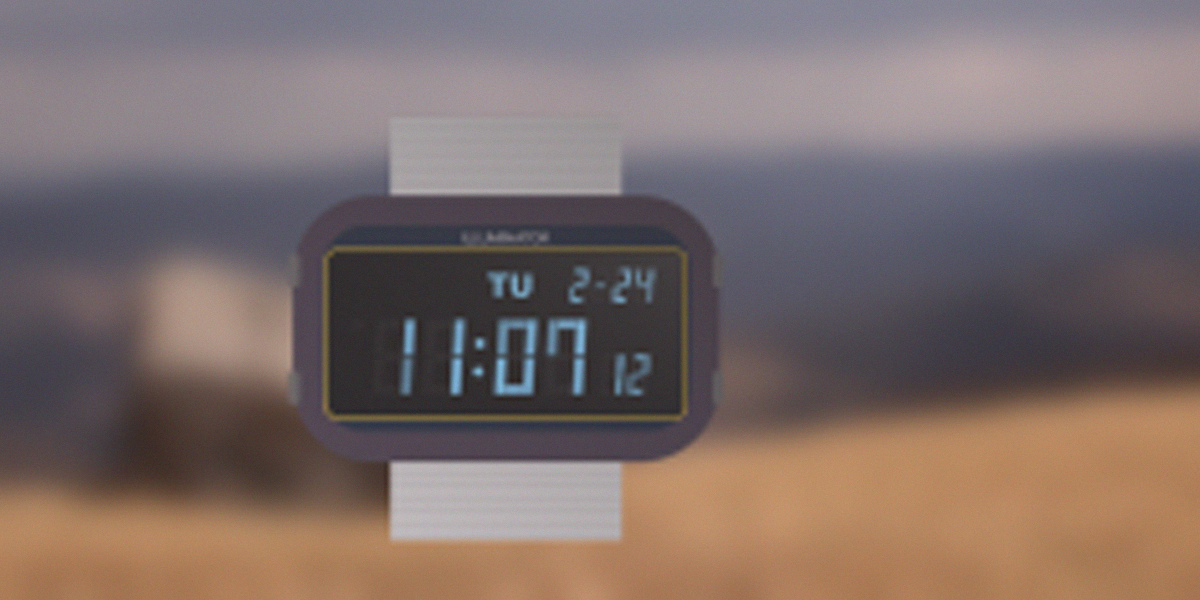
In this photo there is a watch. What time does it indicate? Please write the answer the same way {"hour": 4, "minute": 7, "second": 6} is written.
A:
{"hour": 11, "minute": 7, "second": 12}
